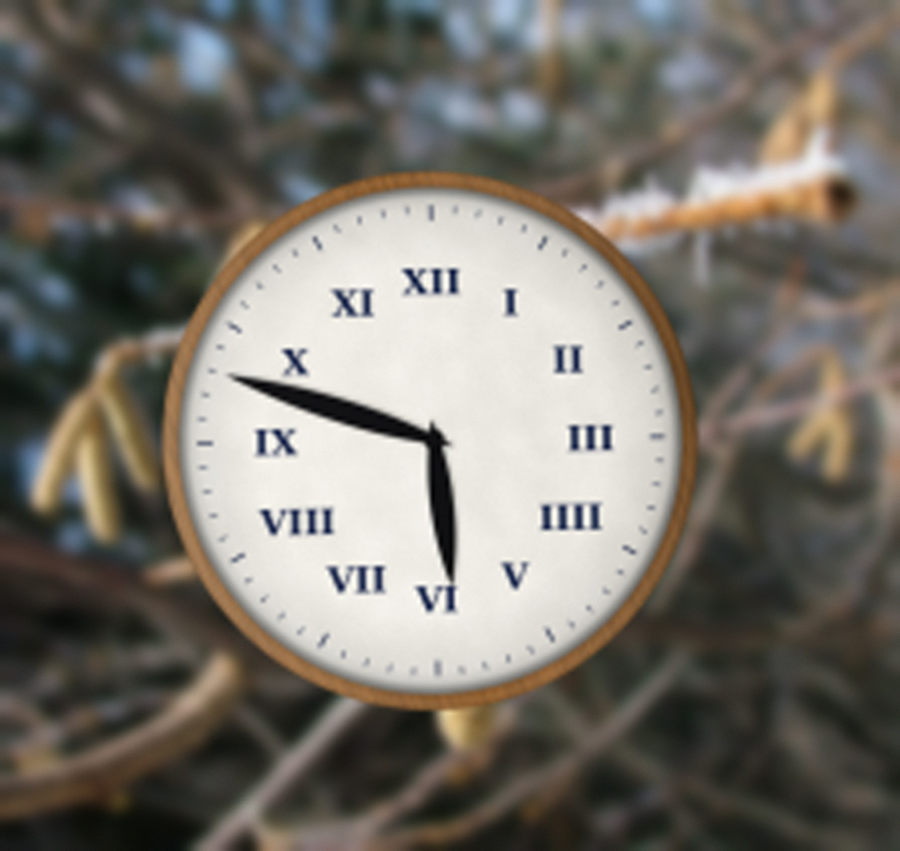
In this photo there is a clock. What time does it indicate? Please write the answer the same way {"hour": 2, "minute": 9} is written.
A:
{"hour": 5, "minute": 48}
